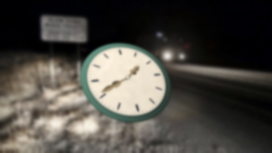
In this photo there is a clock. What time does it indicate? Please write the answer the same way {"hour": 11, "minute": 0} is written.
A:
{"hour": 1, "minute": 41}
